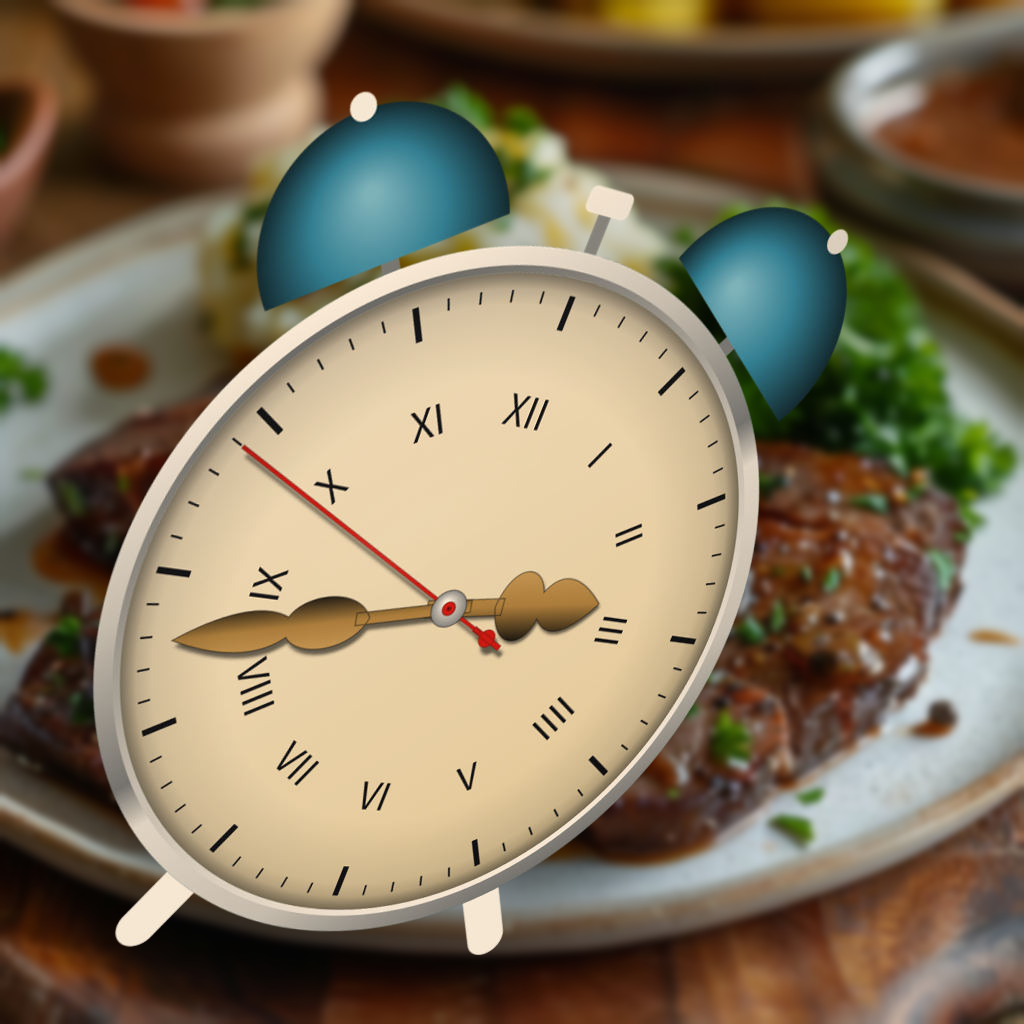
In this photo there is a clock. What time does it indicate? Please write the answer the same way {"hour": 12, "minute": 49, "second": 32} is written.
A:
{"hour": 2, "minute": 42, "second": 49}
